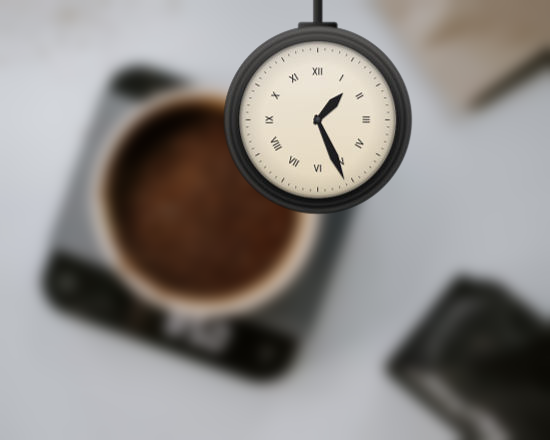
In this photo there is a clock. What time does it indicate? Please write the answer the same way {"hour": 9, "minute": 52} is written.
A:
{"hour": 1, "minute": 26}
